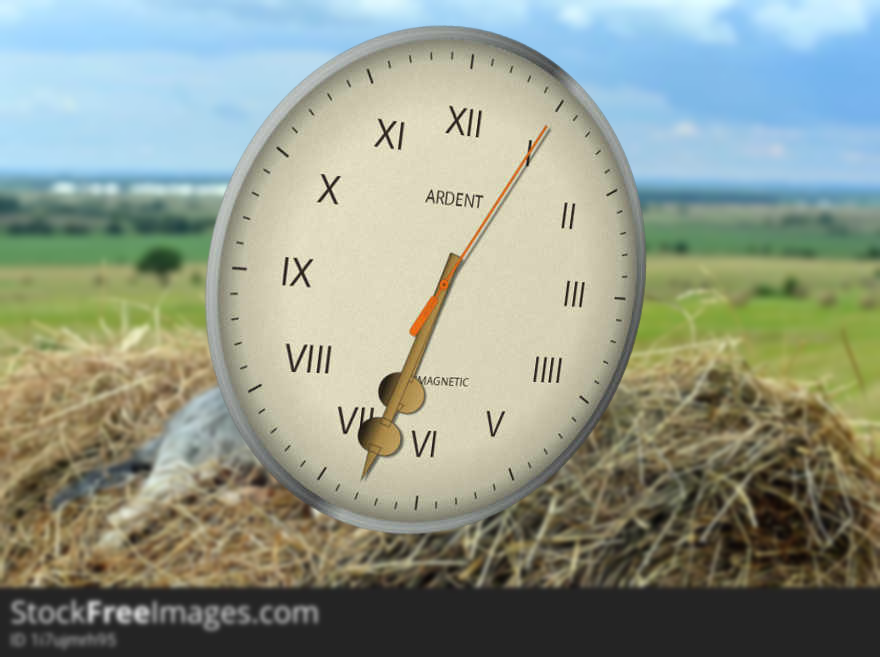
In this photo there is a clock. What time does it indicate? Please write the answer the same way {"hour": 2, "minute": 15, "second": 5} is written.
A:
{"hour": 6, "minute": 33, "second": 5}
